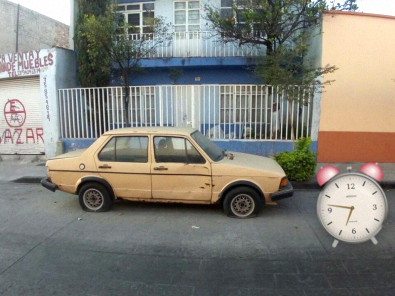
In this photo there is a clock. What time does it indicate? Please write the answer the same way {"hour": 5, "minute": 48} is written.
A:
{"hour": 6, "minute": 47}
